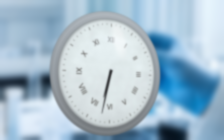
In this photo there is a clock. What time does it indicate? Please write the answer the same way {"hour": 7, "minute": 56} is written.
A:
{"hour": 6, "minute": 32}
